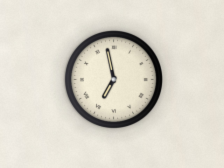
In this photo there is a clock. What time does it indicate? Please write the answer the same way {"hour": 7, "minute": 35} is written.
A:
{"hour": 6, "minute": 58}
